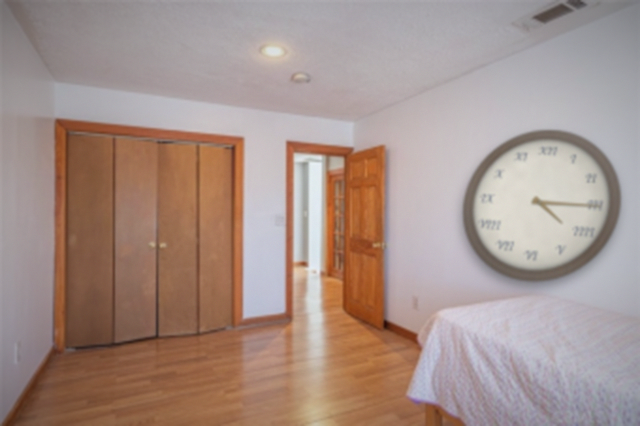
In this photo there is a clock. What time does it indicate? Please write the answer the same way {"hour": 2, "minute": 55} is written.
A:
{"hour": 4, "minute": 15}
